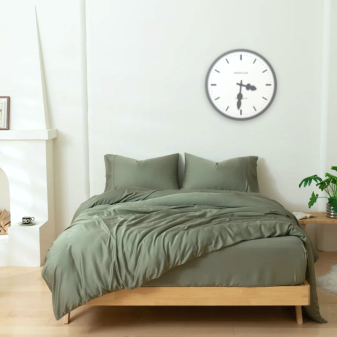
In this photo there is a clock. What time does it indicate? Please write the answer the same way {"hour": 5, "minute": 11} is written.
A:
{"hour": 3, "minute": 31}
